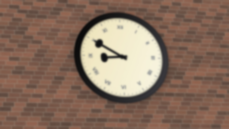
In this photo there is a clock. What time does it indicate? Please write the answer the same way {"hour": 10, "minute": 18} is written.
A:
{"hour": 8, "minute": 50}
